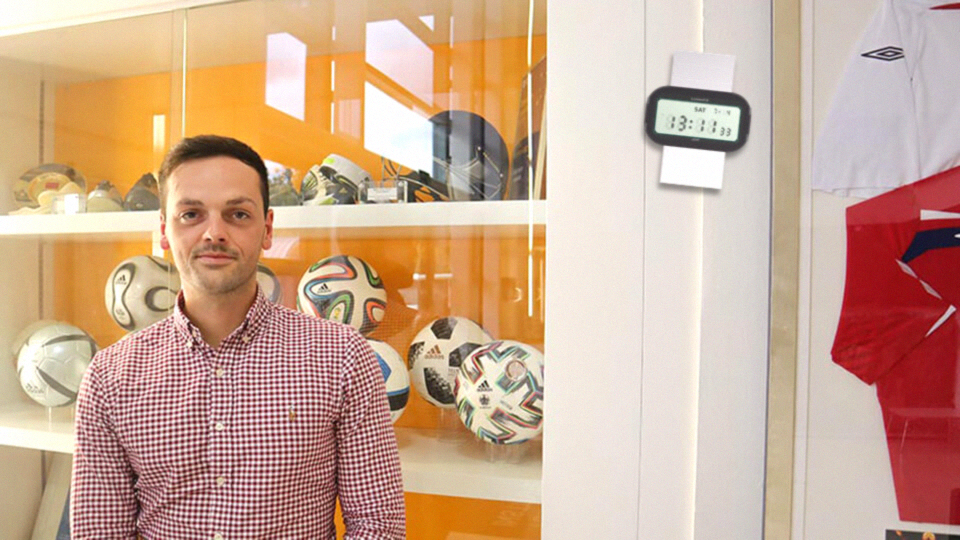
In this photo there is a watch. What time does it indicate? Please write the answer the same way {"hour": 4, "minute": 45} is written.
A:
{"hour": 13, "minute": 11}
